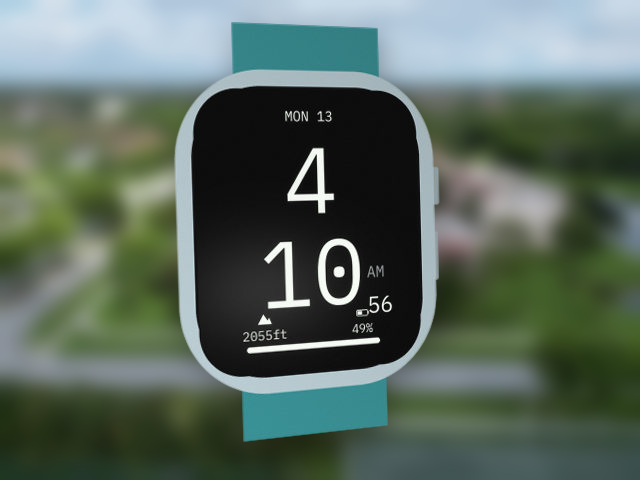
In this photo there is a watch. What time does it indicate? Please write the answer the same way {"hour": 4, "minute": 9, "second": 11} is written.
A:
{"hour": 4, "minute": 10, "second": 56}
